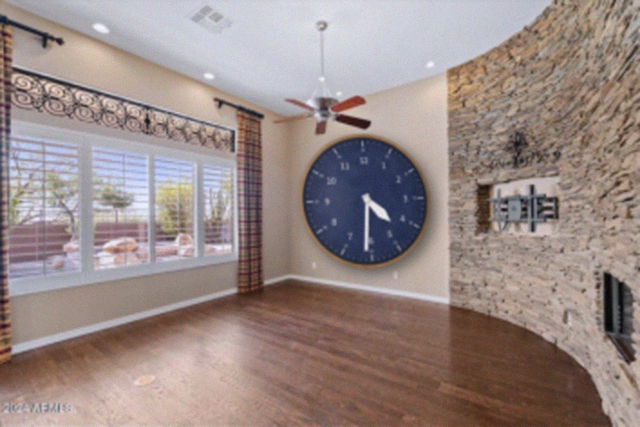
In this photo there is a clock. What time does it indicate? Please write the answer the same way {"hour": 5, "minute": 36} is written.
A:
{"hour": 4, "minute": 31}
